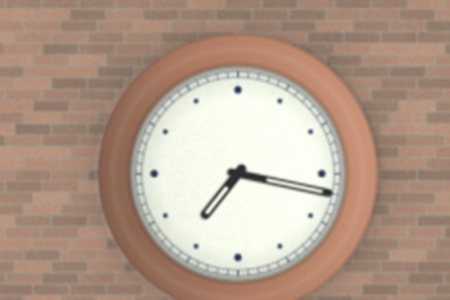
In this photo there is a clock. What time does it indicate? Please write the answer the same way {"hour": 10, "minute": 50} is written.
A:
{"hour": 7, "minute": 17}
